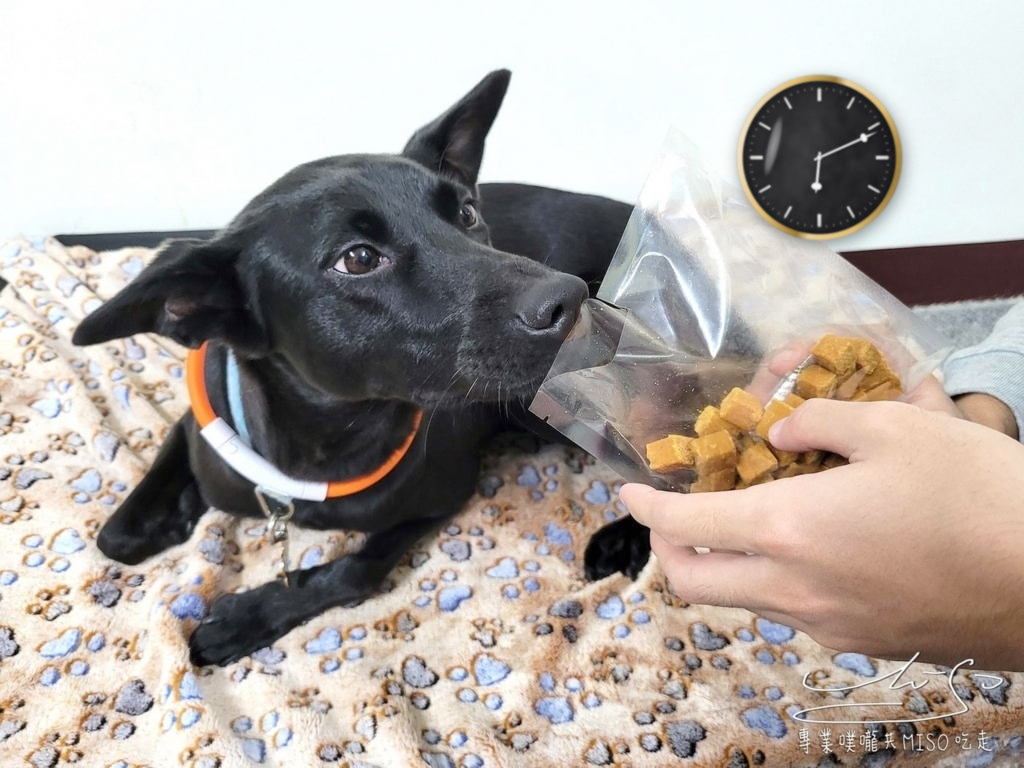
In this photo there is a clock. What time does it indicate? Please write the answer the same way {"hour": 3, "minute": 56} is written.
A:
{"hour": 6, "minute": 11}
